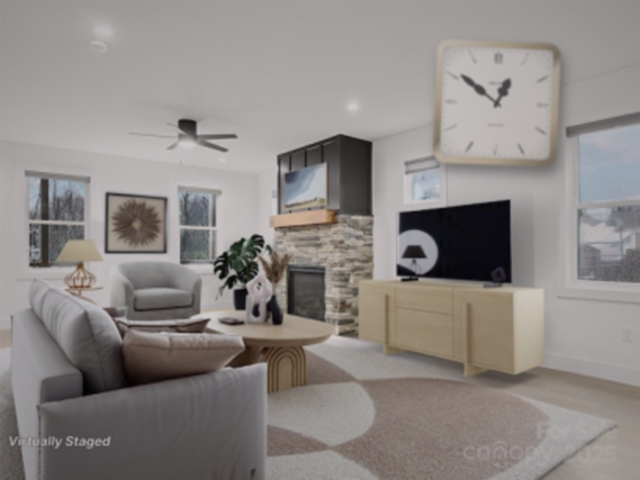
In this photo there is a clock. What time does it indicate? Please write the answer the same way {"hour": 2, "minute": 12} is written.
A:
{"hour": 12, "minute": 51}
